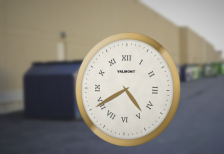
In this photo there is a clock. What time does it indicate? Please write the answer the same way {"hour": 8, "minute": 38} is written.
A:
{"hour": 4, "minute": 40}
